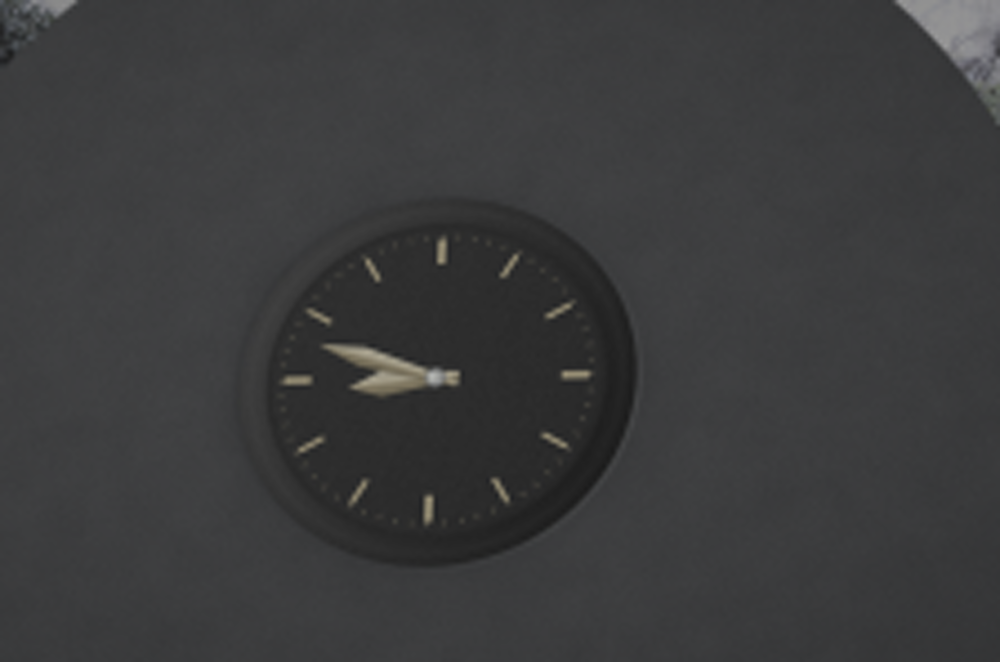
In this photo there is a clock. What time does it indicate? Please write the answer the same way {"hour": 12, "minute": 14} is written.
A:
{"hour": 8, "minute": 48}
